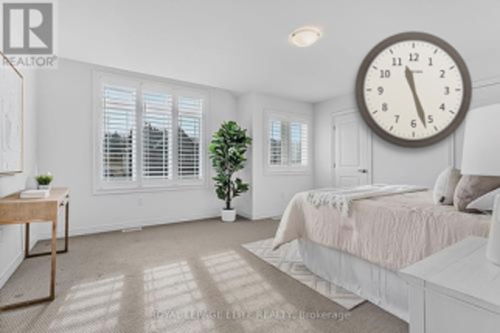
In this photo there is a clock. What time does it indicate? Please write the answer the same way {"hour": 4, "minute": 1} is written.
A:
{"hour": 11, "minute": 27}
